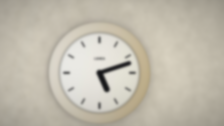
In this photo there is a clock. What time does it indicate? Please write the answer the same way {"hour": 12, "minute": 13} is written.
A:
{"hour": 5, "minute": 12}
